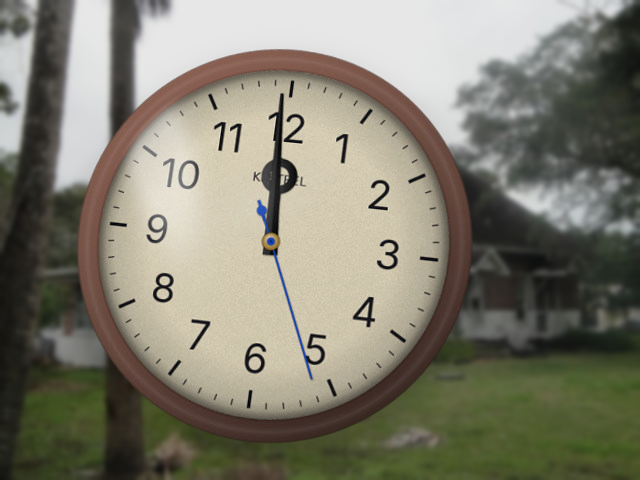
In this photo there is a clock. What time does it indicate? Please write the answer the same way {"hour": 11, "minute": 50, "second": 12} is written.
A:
{"hour": 11, "minute": 59, "second": 26}
